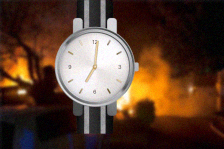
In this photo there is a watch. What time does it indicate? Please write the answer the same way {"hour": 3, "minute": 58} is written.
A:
{"hour": 7, "minute": 1}
